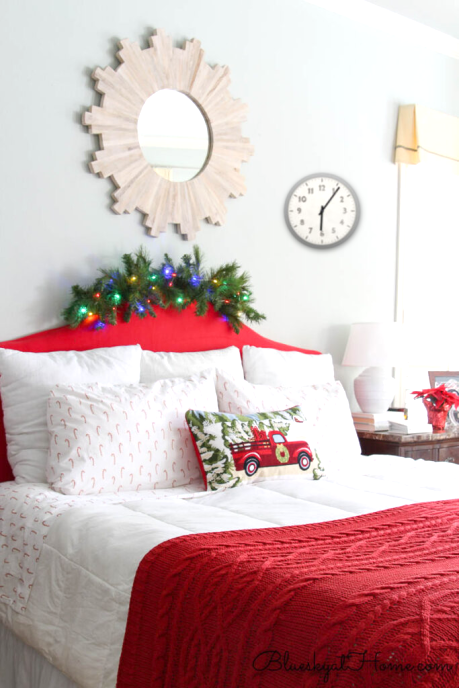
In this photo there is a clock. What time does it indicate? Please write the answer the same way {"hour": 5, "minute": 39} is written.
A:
{"hour": 6, "minute": 6}
